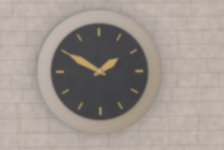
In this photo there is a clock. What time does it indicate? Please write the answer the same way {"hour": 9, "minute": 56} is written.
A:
{"hour": 1, "minute": 50}
